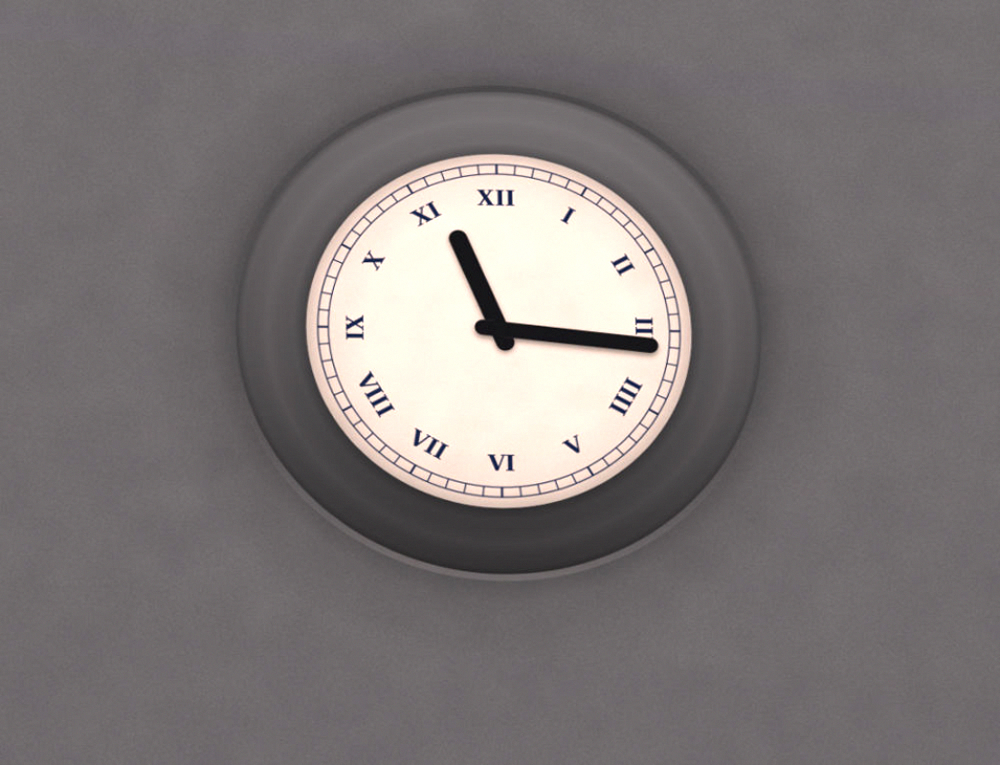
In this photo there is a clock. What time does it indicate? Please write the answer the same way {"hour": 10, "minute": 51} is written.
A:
{"hour": 11, "minute": 16}
